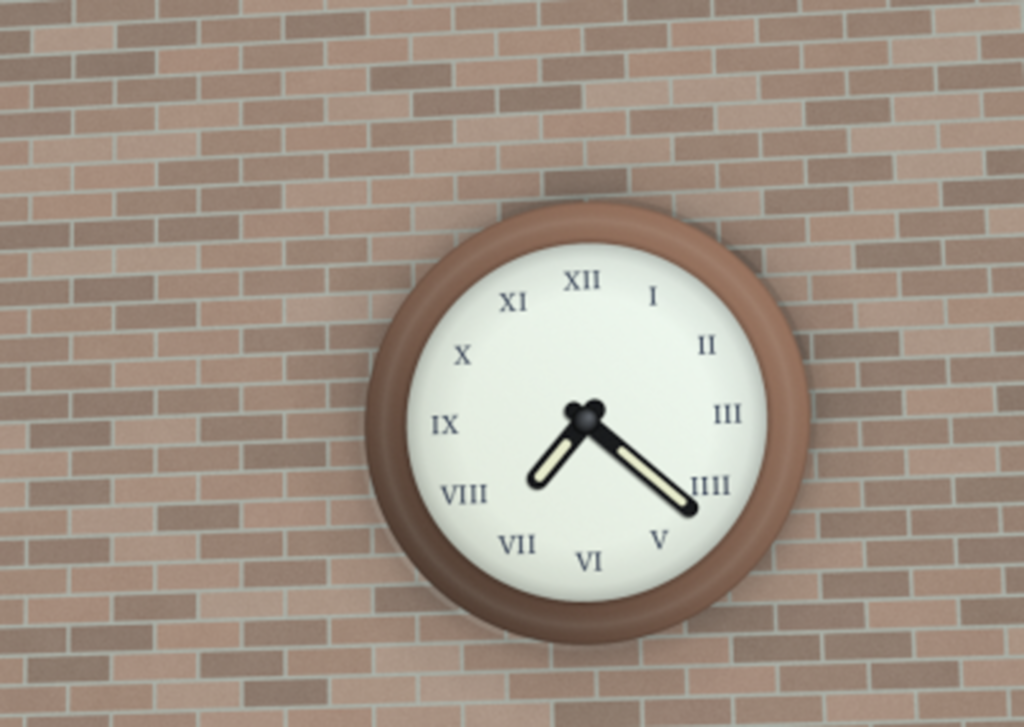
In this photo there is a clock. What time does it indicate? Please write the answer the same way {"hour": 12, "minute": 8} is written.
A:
{"hour": 7, "minute": 22}
